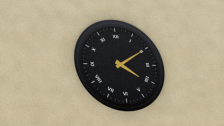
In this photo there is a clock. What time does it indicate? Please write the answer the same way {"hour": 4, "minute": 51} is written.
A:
{"hour": 4, "minute": 10}
